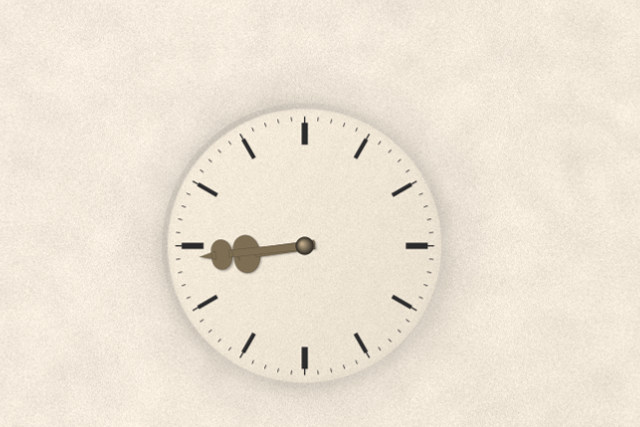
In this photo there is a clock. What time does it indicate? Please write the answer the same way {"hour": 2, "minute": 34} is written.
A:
{"hour": 8, "minute": 44}
